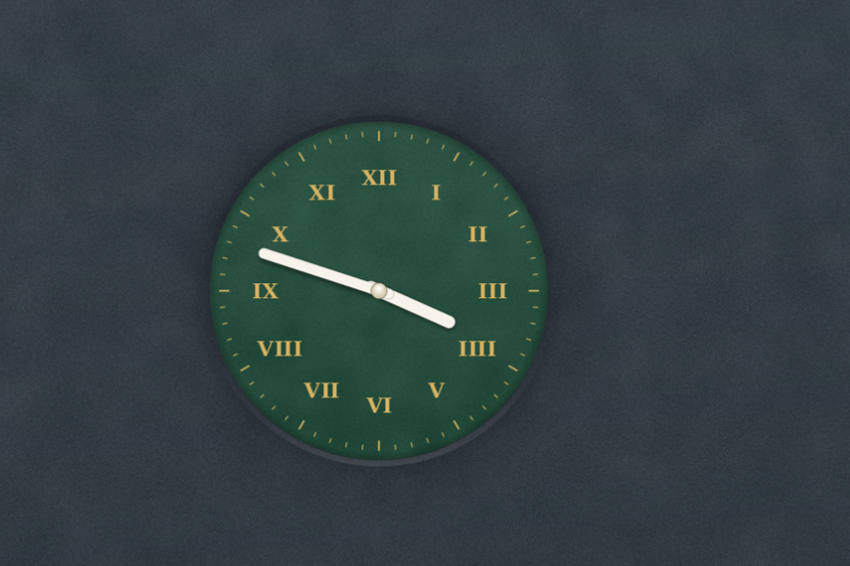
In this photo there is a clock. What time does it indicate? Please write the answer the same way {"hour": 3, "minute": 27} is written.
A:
{"hour": 3, "minute": 48}
